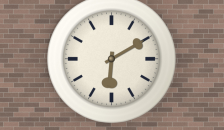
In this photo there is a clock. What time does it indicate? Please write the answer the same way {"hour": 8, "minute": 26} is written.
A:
{"hour": 6, "minute": 10}
